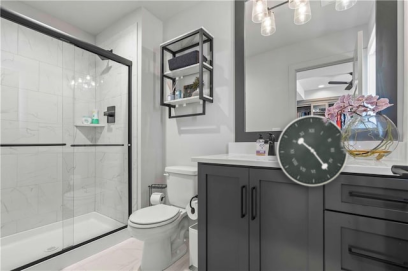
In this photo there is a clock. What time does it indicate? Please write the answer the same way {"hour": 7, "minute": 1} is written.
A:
{"hour": 10, "minute": 24}
